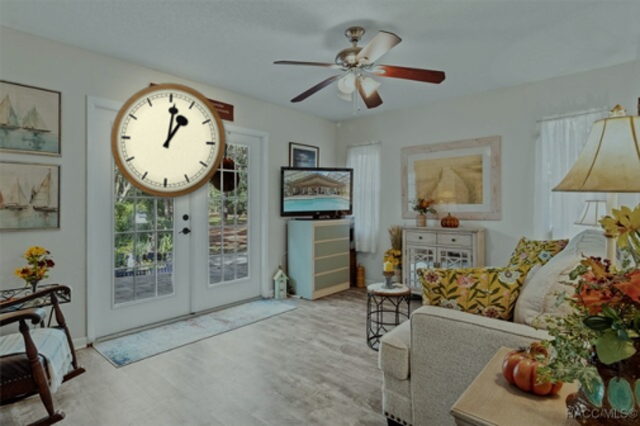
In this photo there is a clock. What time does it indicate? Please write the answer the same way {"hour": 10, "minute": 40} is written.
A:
{"hour": 1, "minute": 1}
